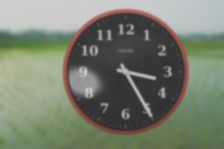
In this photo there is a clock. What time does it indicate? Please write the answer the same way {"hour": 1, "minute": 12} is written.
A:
{"hour": 3, "minute": 25}
